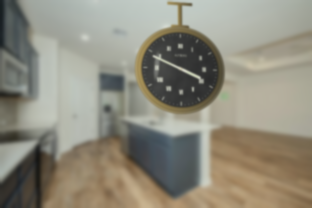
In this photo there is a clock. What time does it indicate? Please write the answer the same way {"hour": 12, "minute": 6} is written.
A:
{"hour": 3, "minute": 49}
